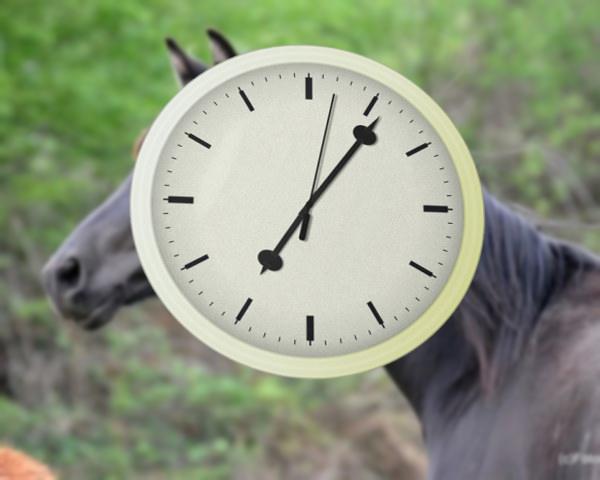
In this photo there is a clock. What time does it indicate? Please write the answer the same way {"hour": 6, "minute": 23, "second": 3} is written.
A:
{"hour": 7, "minute": 6, "second": 2}
